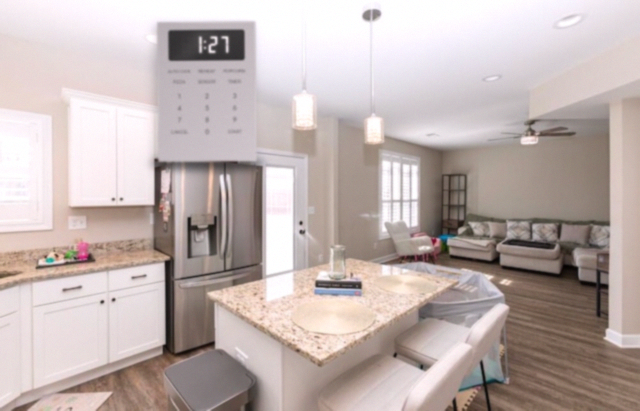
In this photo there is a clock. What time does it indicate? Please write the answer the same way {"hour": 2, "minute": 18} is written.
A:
{"hour": 1, "minute": 27}
